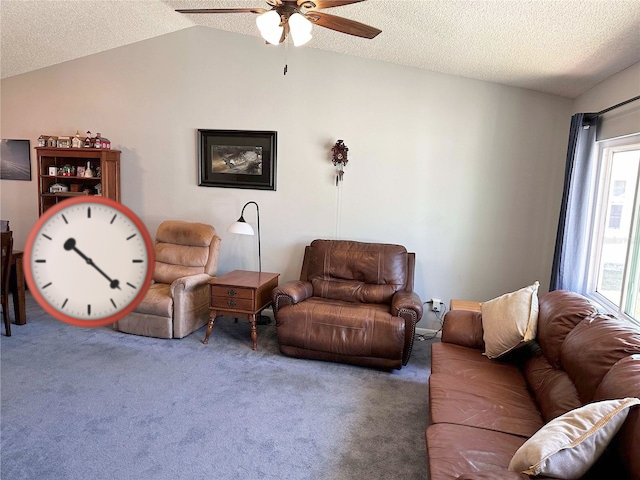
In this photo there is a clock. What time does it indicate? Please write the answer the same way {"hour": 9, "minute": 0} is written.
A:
{"hour": 10, "minute": 22}
